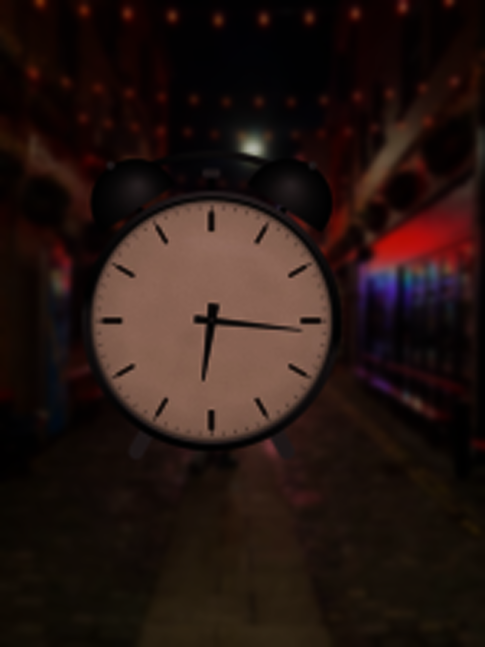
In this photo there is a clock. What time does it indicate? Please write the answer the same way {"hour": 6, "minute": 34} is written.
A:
{"hour": 6, "minute": 16}
